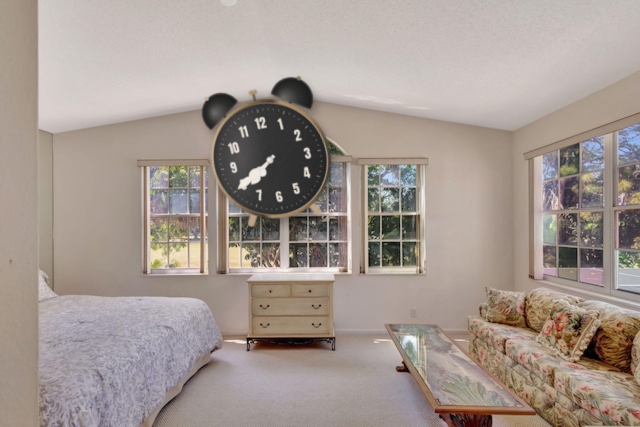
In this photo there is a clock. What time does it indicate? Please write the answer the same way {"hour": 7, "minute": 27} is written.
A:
{"hour": 7, "minute": 40}
